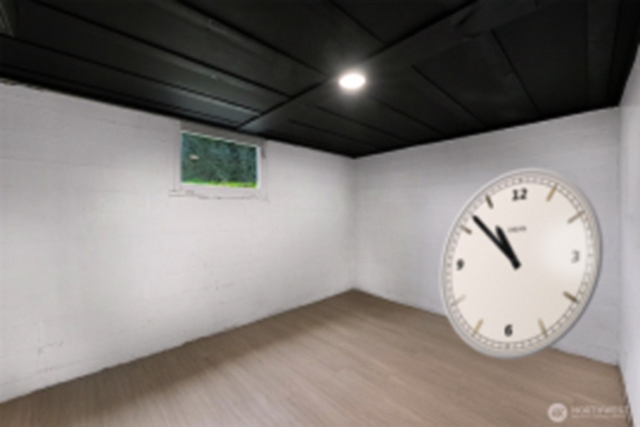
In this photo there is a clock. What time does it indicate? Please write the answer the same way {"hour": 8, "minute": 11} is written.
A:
{"hour": 10, "minute": 52}
